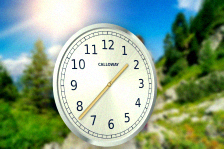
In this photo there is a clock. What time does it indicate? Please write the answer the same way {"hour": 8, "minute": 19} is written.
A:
{"hour": 1, "minute": 38}
